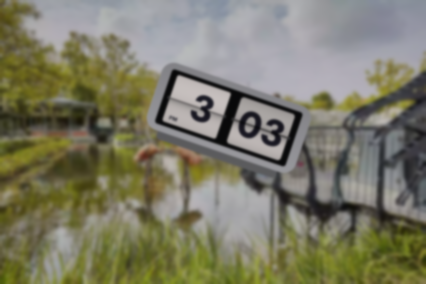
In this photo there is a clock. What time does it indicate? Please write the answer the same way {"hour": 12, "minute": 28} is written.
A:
{"hour": 3, "minute": 3}
